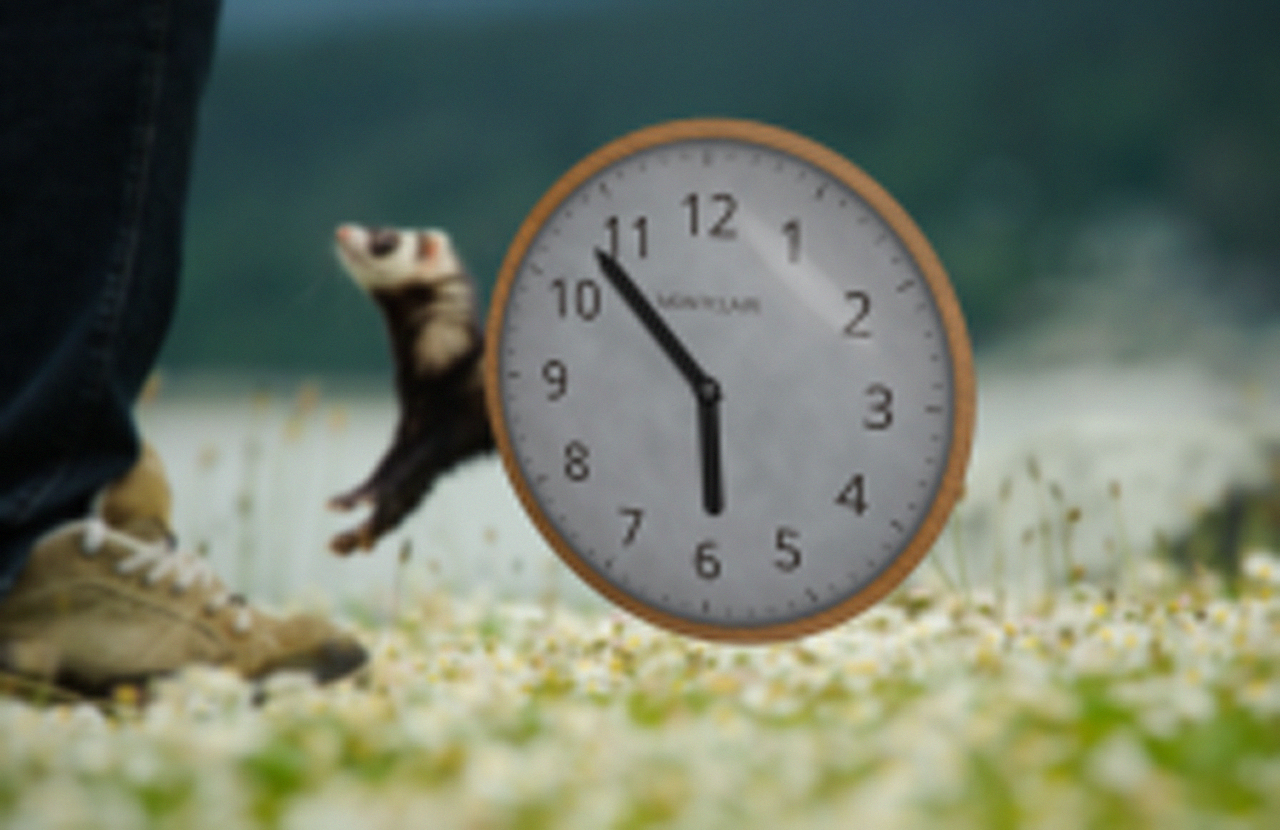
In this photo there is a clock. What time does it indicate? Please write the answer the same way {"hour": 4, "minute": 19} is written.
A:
{"hour": 5, "minute": 53}
